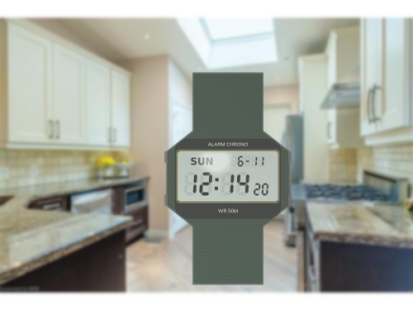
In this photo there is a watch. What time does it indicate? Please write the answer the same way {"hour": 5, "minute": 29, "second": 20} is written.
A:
{"hour": 12, "minute": 14, "second": 20}
